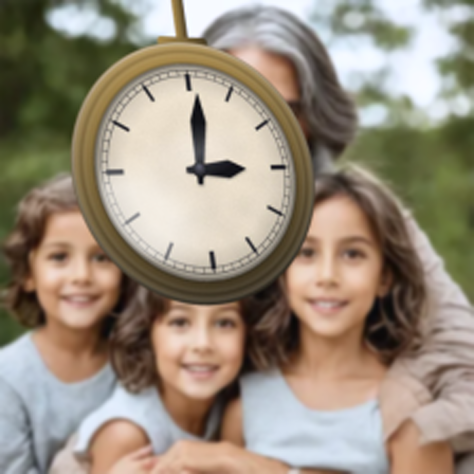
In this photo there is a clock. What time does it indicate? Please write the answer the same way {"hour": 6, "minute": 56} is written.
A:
{"hour": 3, "minute": 1}
